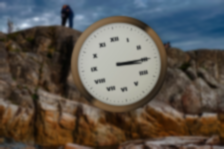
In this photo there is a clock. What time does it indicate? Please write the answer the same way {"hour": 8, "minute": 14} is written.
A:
{"hour": 3, "minute": 15}
